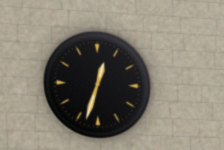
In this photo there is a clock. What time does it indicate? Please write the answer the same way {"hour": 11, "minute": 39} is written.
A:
{"hour": 12, "minute": 33}
